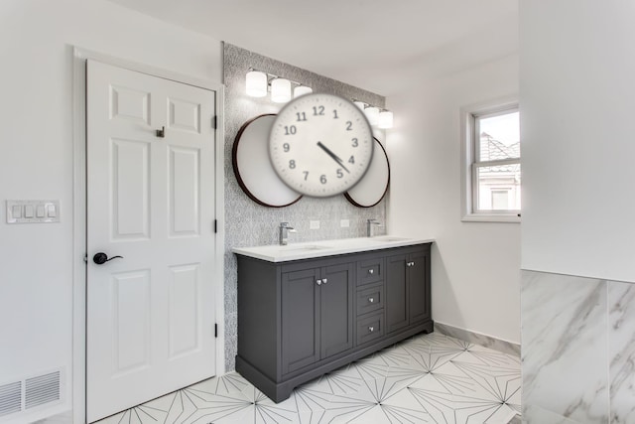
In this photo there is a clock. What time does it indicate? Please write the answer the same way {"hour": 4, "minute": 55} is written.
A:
{"hour": 4, "minute": 23}
